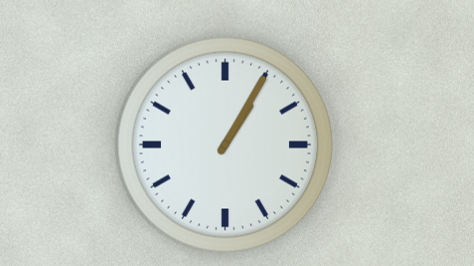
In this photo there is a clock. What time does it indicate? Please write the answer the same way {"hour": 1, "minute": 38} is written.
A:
{"hour": 1, "minute": 5}
